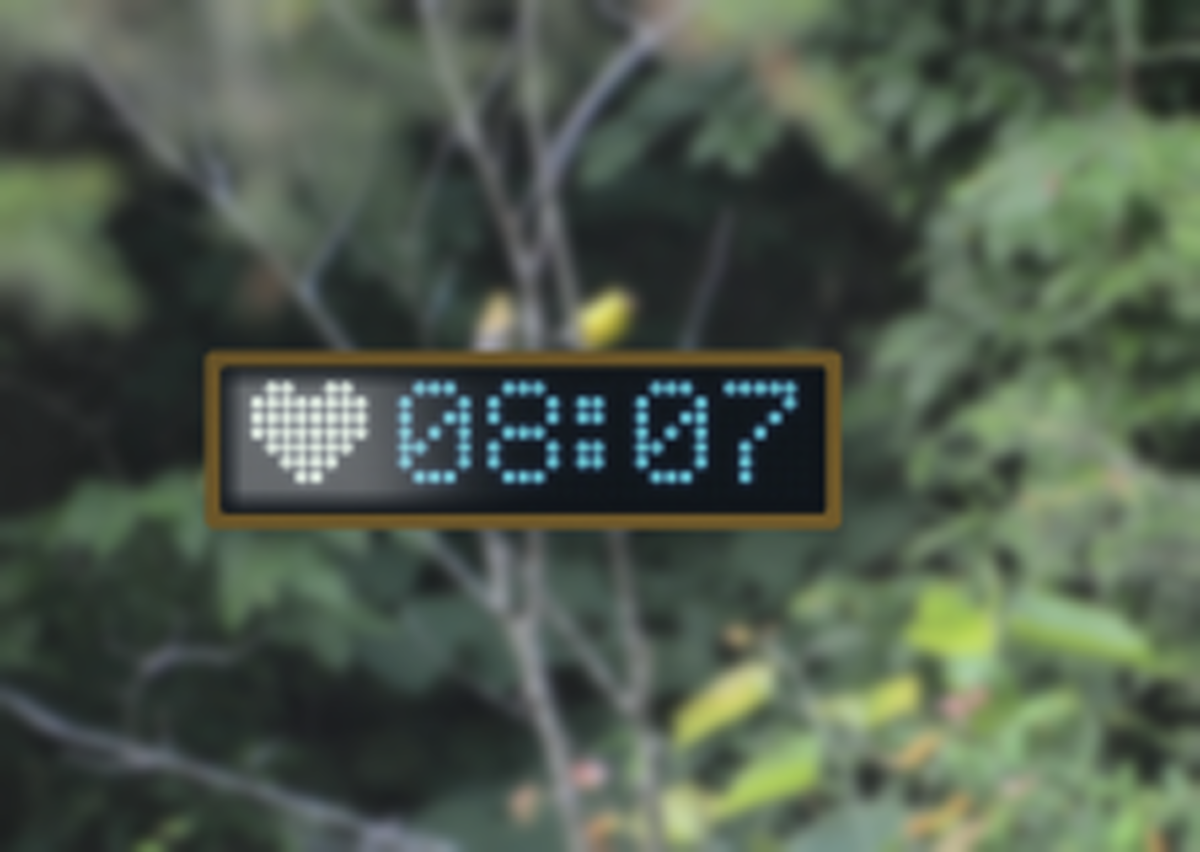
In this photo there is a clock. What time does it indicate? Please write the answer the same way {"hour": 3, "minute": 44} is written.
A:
{"hour": 8, "minute": 7}
